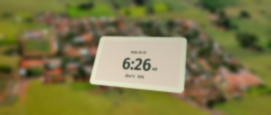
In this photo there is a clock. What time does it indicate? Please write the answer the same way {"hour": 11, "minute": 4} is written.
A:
{"hour": 6, "minute": 26}
